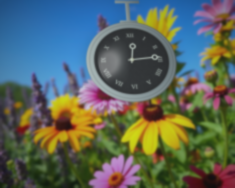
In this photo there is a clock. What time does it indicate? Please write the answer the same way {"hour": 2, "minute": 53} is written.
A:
{"hour": 12, "minute": 14}
